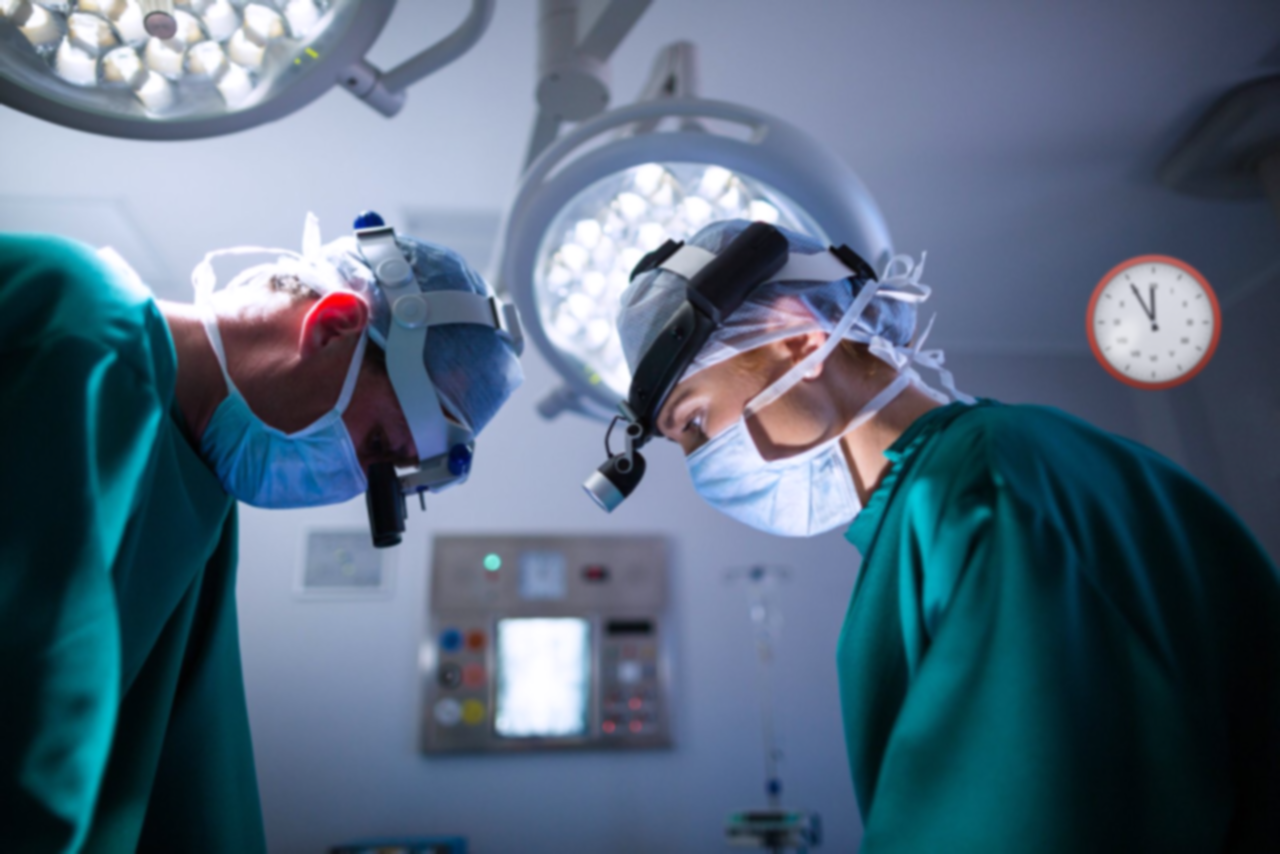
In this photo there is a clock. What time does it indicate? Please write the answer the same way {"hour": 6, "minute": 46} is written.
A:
{"hour": 11, "minute": 55}
